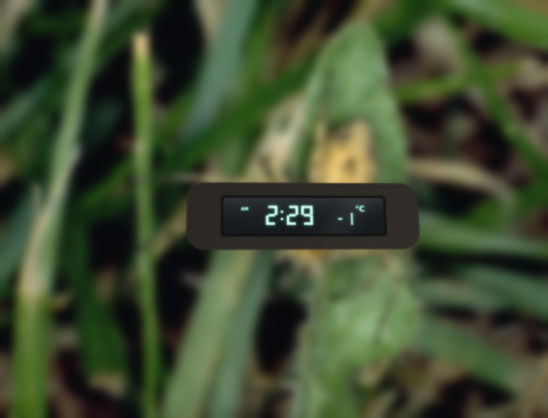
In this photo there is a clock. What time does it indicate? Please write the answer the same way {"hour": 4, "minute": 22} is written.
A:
{"hour": 2, "minute": 29}
